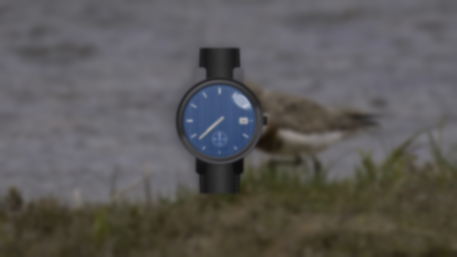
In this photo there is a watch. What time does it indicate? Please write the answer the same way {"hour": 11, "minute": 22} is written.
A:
{"hour": 7, "minute": 38}
